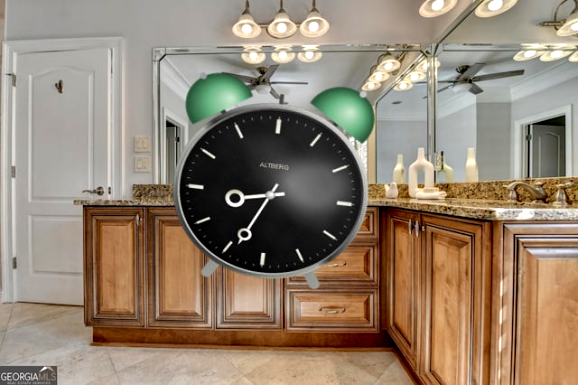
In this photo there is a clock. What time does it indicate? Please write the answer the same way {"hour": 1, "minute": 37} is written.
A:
{"hour": 8, "minute": 34}
